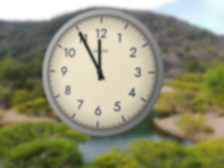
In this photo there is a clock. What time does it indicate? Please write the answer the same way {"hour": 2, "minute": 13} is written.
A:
{"hour": 11, "minute": 55}
